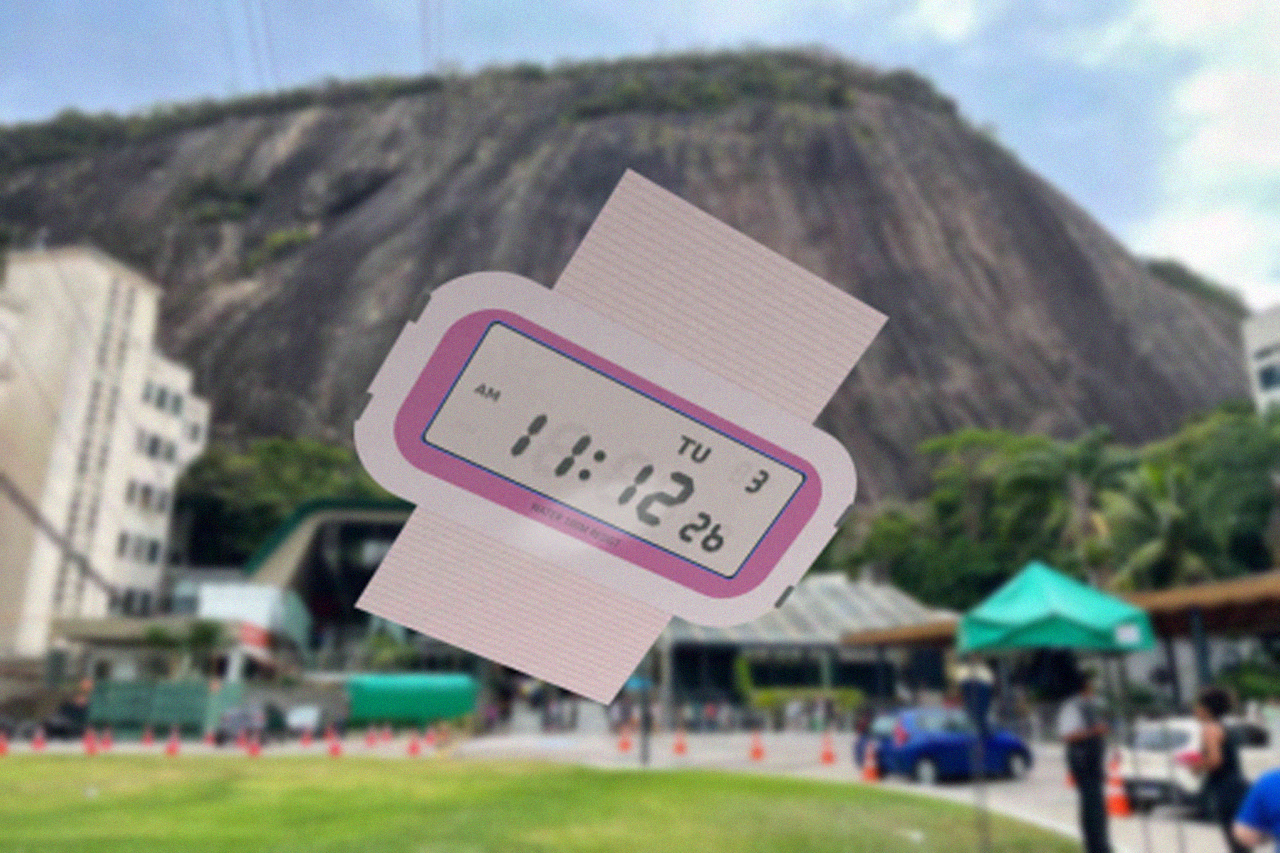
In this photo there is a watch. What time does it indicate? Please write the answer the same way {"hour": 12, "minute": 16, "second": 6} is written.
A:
{"hour": 11, "minute": 12, "second": 26}
